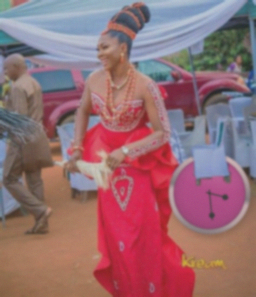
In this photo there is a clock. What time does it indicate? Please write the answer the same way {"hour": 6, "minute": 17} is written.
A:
{"hour": 3, "minute": 29}
